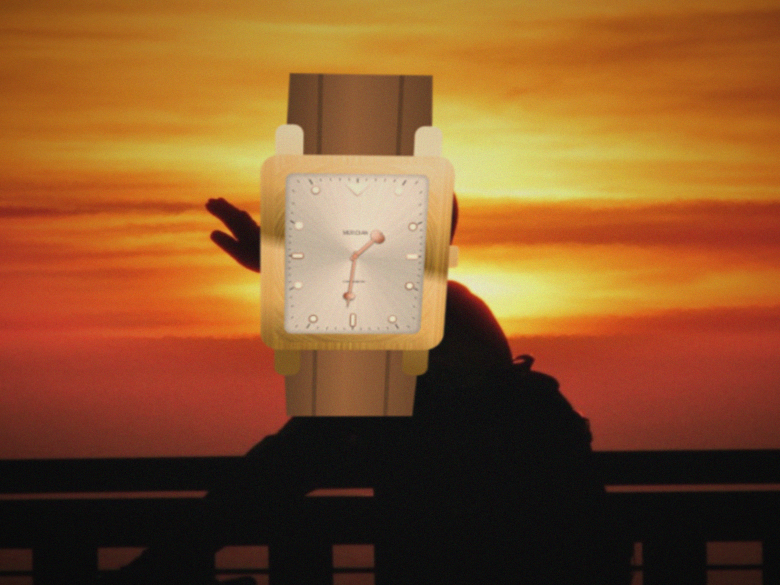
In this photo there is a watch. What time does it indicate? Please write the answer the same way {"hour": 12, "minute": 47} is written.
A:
{"hour": 1, "minute": 31}
